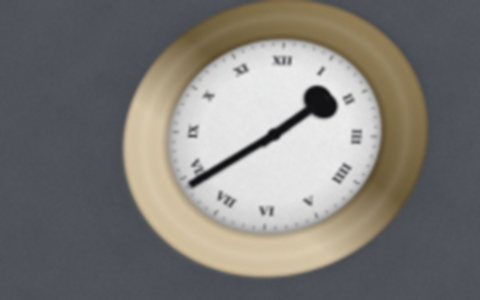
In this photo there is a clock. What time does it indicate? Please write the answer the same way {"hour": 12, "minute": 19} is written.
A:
{"hour": 1, "minute": 39}
